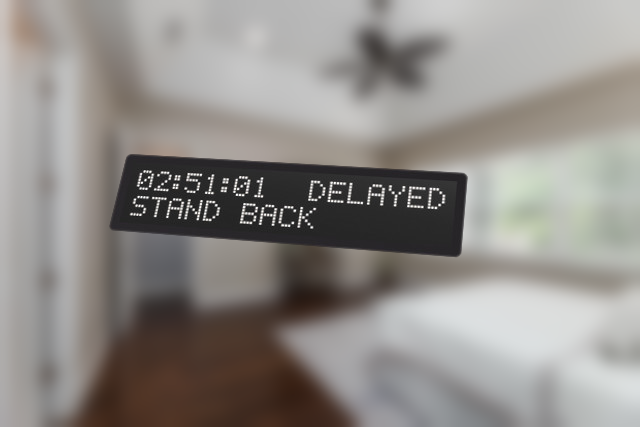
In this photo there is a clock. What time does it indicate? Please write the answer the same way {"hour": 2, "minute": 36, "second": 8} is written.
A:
{"hour": 2, "minute": 51, "second": 1}
